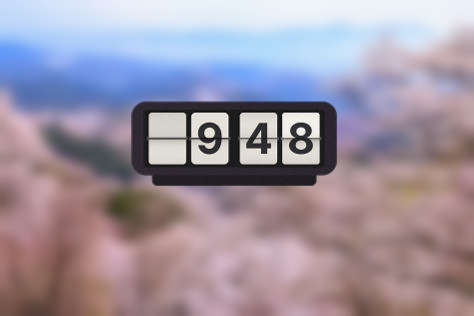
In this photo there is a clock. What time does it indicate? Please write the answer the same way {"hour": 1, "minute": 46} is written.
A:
{"hour": 9, "minute": 48}
